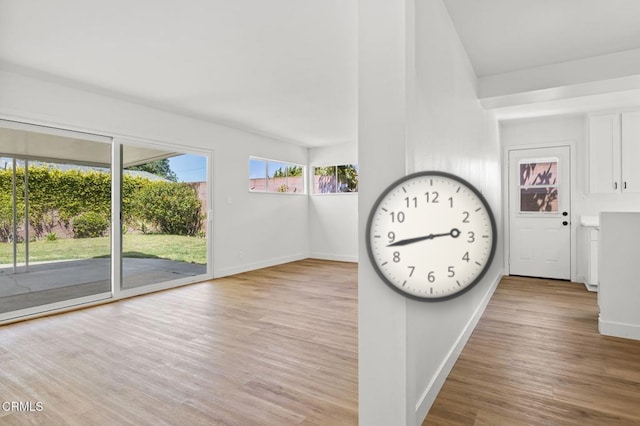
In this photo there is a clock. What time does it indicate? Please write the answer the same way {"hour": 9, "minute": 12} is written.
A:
{"hour": 2, "minute": 43}
